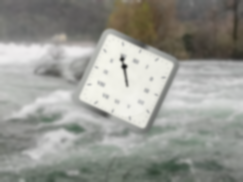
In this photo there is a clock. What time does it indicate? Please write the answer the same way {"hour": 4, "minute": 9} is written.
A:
{"hour": 10, "minute": 54}
